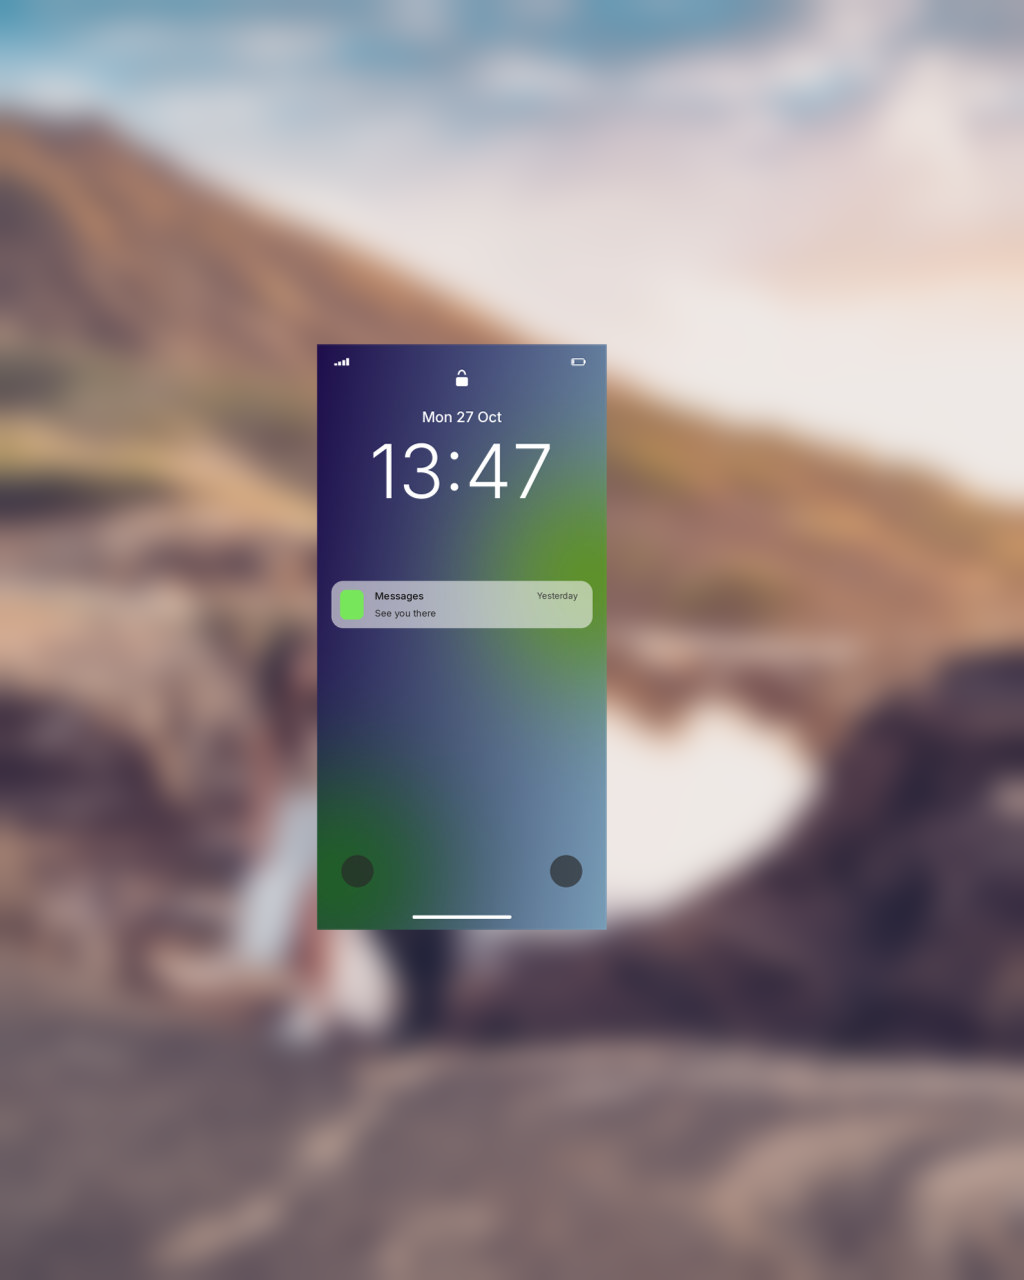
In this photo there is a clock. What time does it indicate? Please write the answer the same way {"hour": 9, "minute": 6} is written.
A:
{"hour": 13, "minute": 47}
